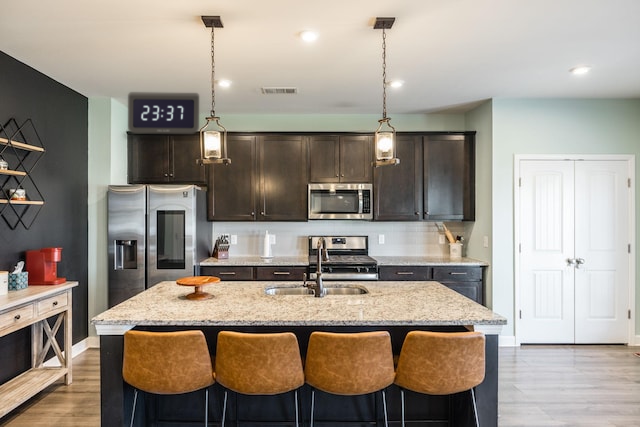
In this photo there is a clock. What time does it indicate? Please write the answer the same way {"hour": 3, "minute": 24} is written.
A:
{"hour": 23, "minute": 37}
